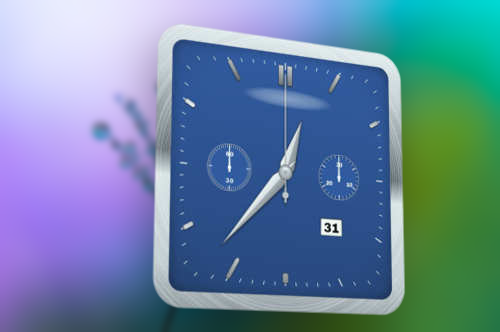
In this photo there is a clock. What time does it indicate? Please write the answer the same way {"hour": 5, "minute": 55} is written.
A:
{"hour": 12, "minute": 37}
